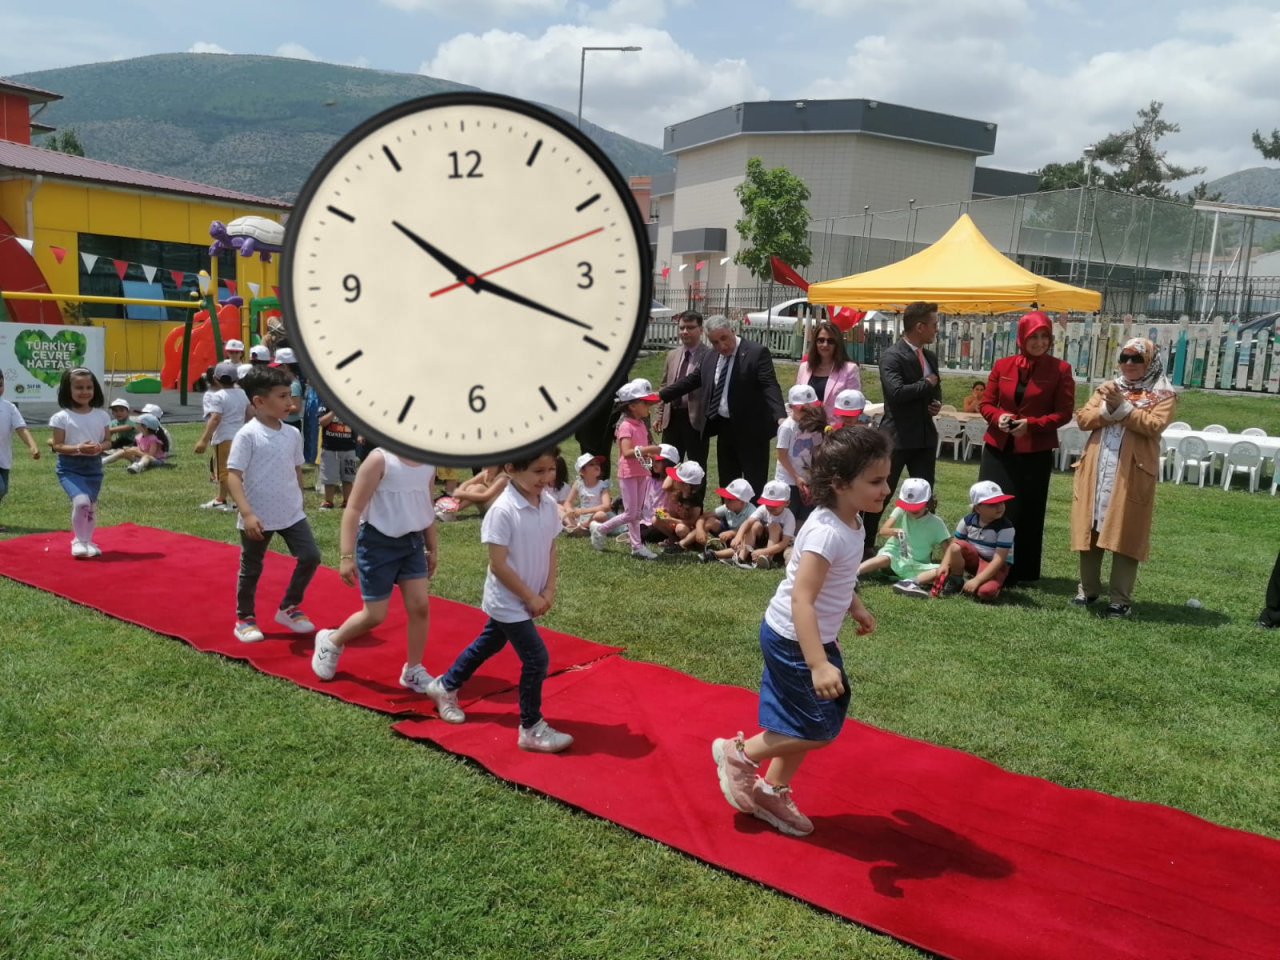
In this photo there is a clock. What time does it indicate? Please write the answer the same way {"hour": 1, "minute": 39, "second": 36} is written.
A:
{"hour": 10, "minute": 19, "second": 12}
